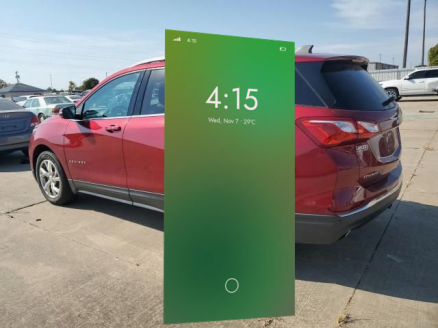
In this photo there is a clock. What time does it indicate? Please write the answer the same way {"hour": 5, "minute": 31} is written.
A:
{"hour": 4, "minute": 15}
